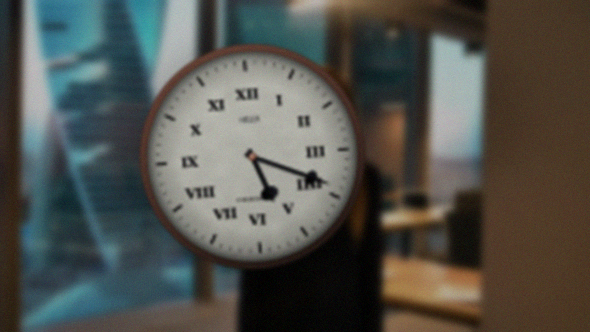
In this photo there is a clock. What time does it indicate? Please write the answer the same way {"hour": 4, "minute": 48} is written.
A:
{"hour": 5, "minute": 19}
